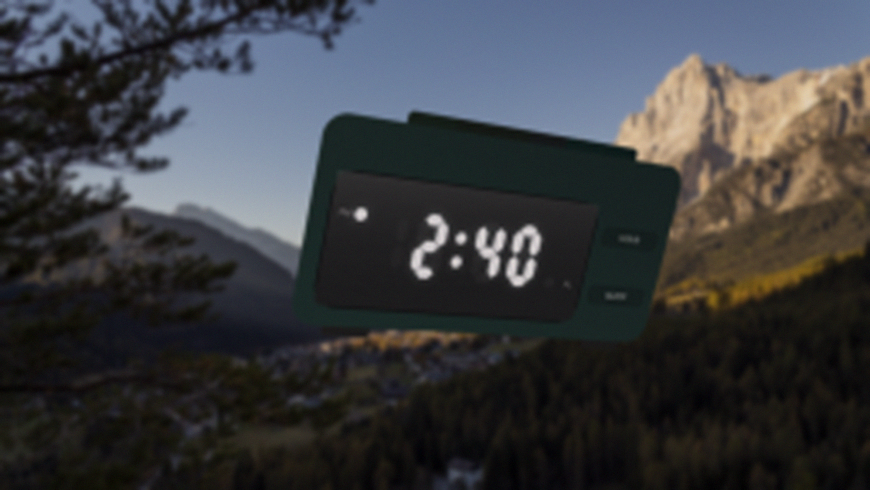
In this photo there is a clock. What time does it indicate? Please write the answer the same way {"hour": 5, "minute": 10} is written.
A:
{"hour": 2, "minute": 40}
